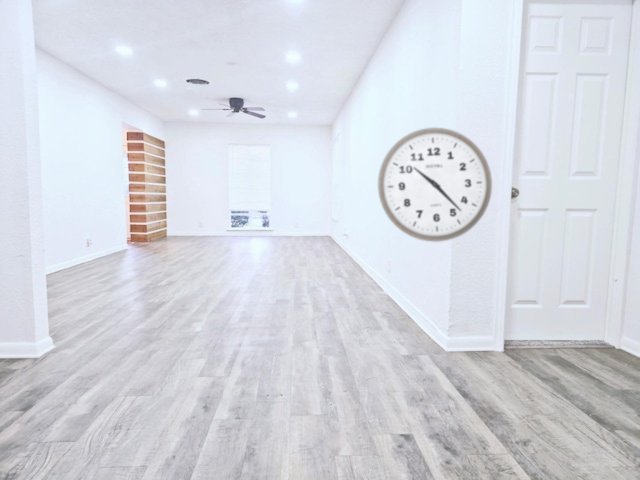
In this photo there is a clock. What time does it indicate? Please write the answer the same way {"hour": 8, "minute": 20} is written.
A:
{"hour": 10, "minute": 23}
